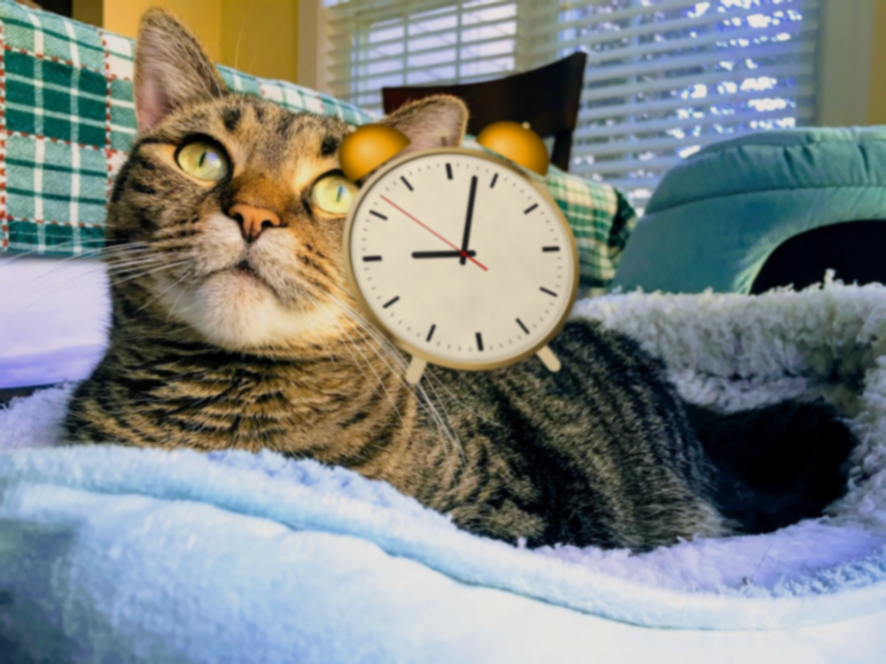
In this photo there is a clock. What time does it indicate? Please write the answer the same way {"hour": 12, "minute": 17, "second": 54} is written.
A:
{"hour": 9, "minute": 2, "second": 52}
